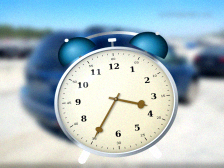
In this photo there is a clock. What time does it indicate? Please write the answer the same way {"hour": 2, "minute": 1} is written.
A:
{"hour": 3, "minute": 35}
